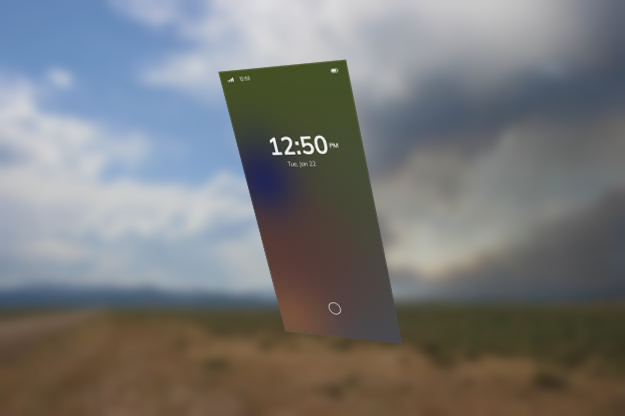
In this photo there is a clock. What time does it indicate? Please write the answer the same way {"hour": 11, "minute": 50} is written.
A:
{"hour": 12, "minute": 50}
